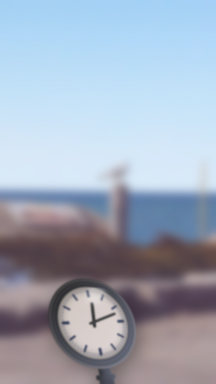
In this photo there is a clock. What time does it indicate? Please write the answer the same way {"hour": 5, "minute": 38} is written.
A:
{"hour": 12, "minute": 12}
